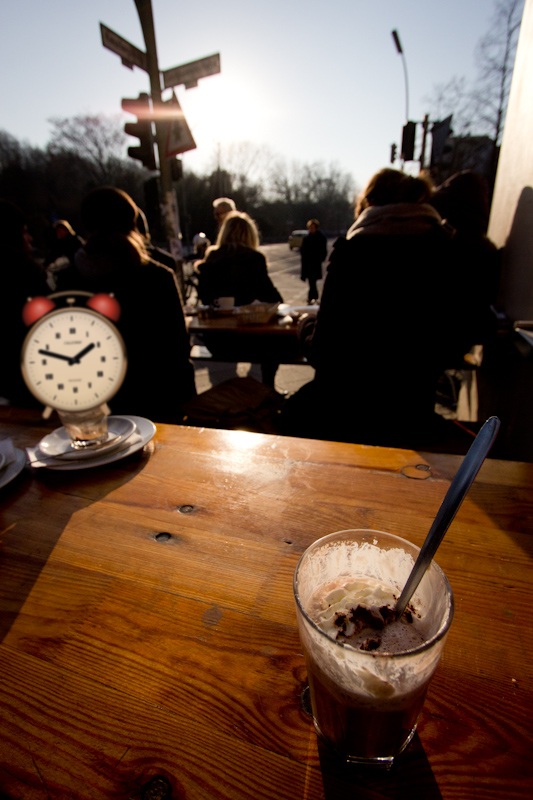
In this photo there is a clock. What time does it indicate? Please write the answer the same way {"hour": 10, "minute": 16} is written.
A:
{"hour": 1, "minute": 48}
